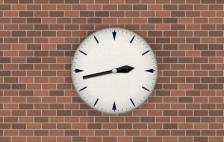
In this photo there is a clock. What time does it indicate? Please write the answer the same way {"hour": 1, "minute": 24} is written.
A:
{"hour": 2, "minute": 43}
